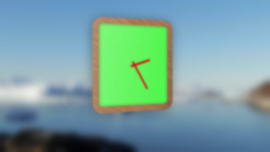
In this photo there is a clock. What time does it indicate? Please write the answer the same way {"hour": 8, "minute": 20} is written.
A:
{"hour": 2, "minute": 25}
